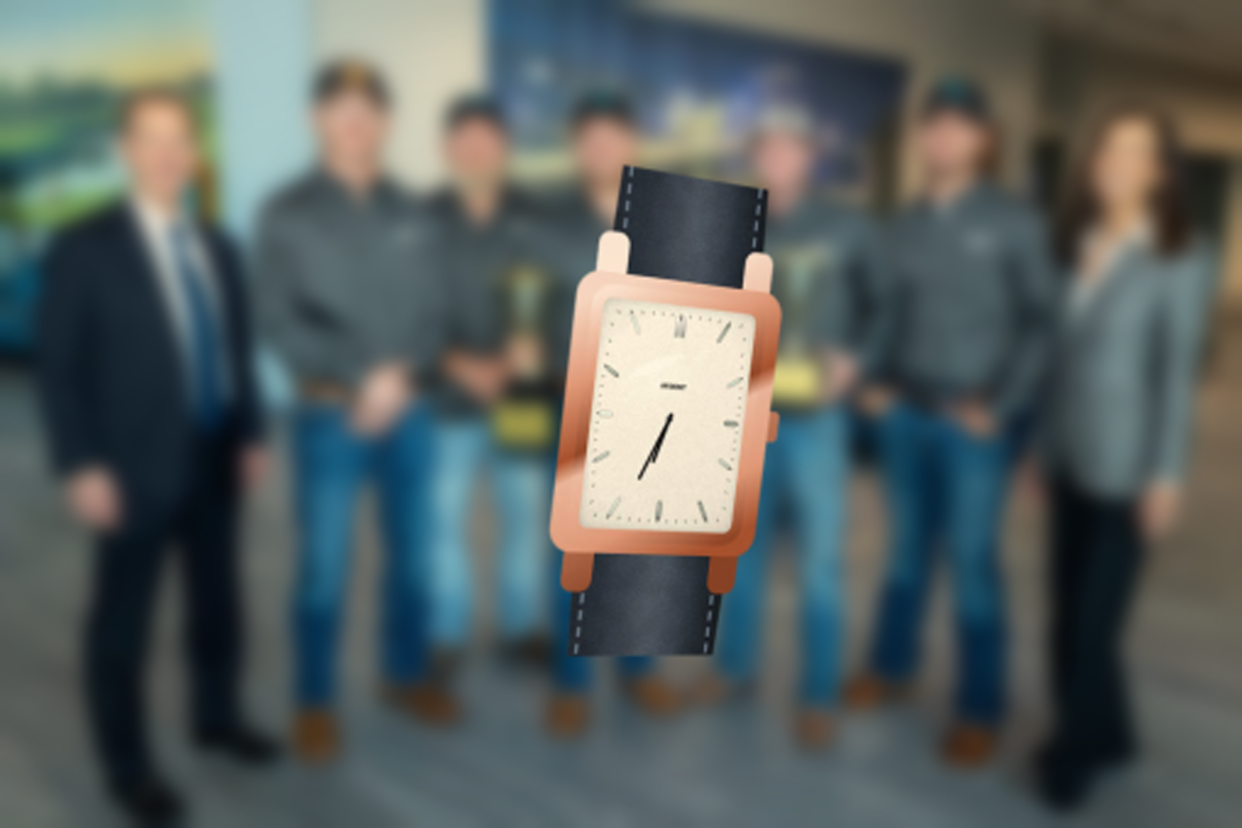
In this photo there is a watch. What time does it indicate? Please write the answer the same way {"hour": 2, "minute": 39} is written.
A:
{"hour": 6, "minute": 34}
